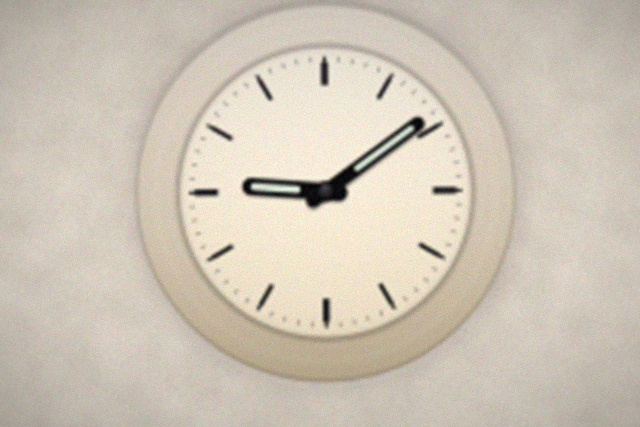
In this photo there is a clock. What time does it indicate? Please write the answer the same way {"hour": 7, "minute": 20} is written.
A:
{"hour": 9, "minute": 9}
